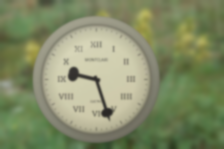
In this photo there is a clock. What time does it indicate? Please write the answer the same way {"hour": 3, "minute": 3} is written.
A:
{"hour": 9, "minute": 27}
